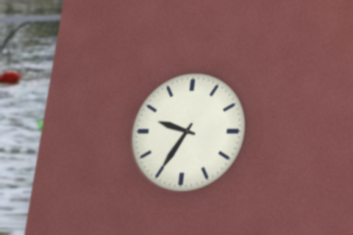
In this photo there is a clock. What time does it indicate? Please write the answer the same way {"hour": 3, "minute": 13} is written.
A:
{"hour": 9, "minute": 35}
